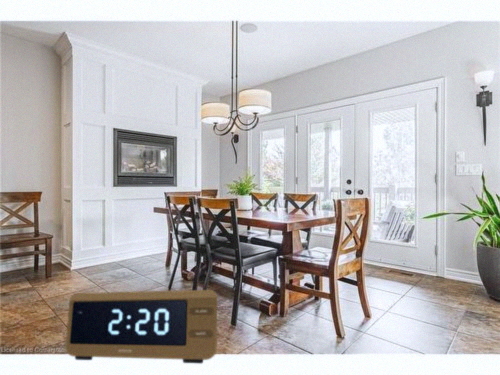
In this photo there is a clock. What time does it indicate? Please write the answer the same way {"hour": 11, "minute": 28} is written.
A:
{"hour": 2, "minute": 20}
